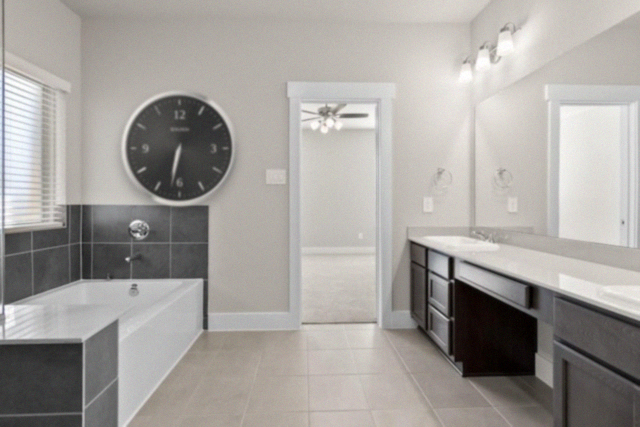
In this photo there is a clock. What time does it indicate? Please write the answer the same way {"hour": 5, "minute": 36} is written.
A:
{"hour": 6, "minute": 32}
